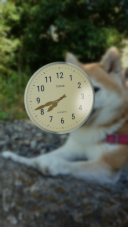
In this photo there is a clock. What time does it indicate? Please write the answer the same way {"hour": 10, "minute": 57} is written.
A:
{"hour": 7, "minute": 42}
